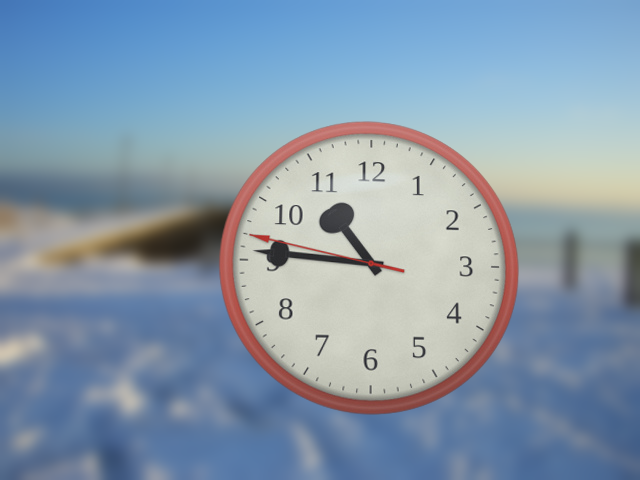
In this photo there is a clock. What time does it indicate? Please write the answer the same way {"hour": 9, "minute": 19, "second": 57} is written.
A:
{"hour": 10, "minute": 45, "second": 47}
